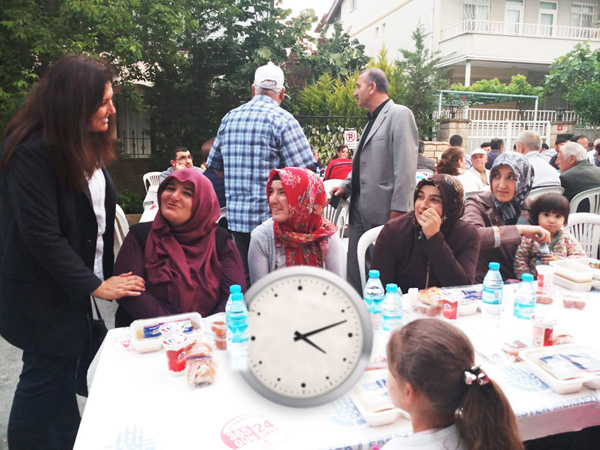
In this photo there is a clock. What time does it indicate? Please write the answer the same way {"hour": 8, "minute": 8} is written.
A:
{"hour": 4, "minute": 12}
